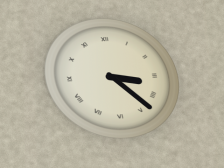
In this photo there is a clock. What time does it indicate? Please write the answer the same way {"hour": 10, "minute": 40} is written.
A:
{"hour": 3, "minute": 23}
